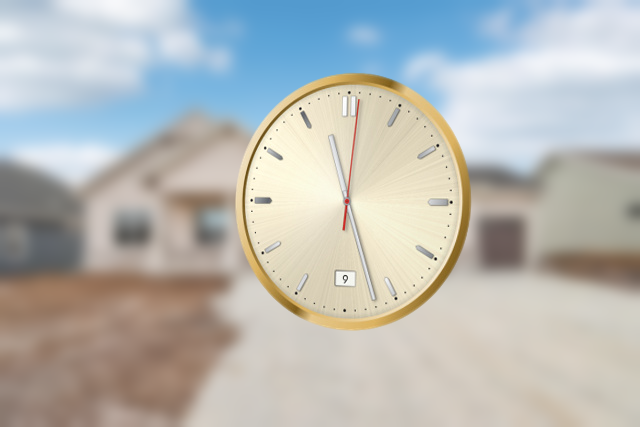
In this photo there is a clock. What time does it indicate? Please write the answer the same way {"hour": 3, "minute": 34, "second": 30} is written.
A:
{"hour": 11, "minute": 27, "second": 1}
